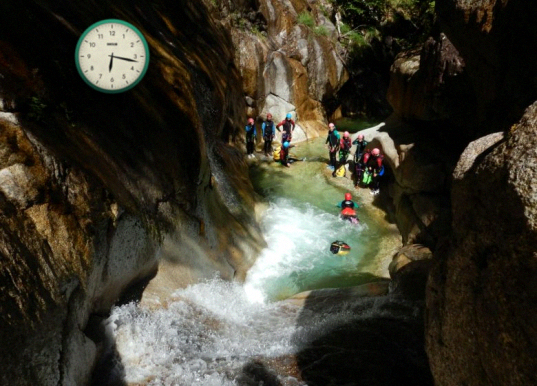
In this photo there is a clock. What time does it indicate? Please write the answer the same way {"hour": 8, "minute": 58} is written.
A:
{"hour": 6, "minute": 17}
